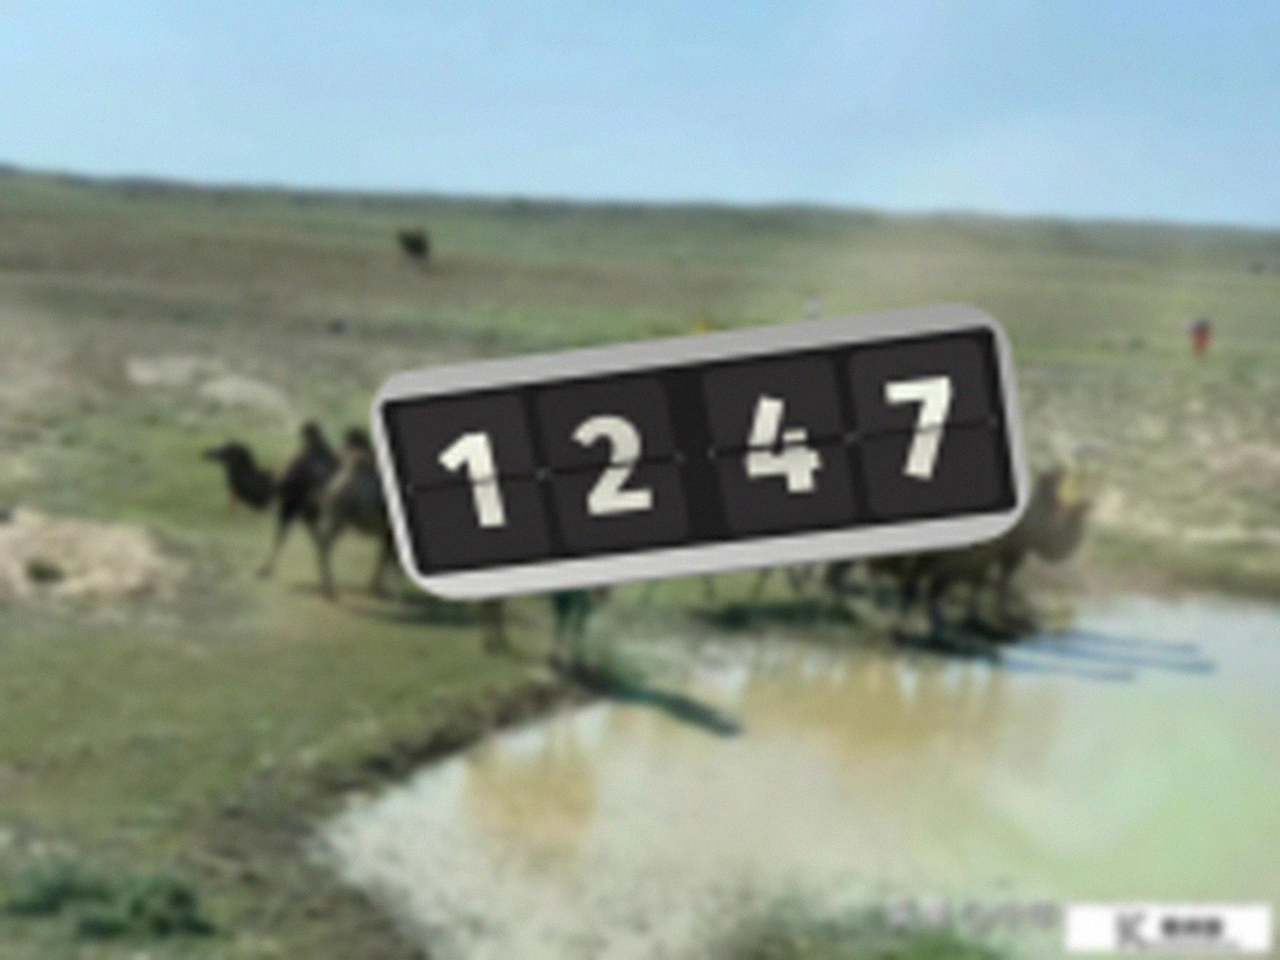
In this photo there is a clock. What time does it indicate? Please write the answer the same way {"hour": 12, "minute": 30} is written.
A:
{"hour": 12, "minute": 47}
